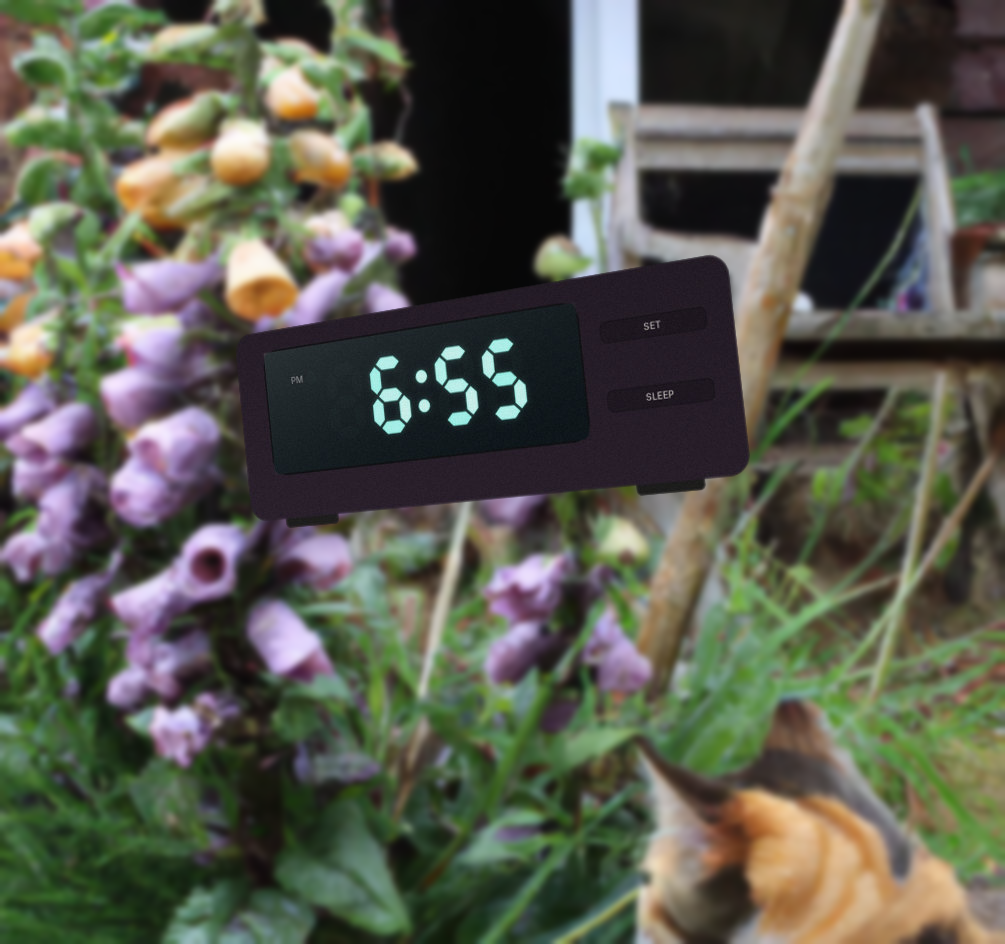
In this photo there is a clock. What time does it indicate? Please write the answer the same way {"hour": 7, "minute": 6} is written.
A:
{"hour": 6, "minute": 55}
